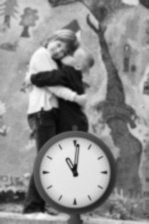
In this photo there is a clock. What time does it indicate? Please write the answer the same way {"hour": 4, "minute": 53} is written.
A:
{"hour": 11, "minute": 1}
